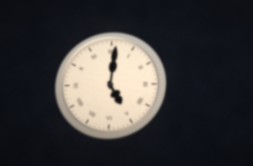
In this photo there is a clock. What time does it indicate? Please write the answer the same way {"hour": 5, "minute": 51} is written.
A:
{"hour": 5, "minute": 1}
